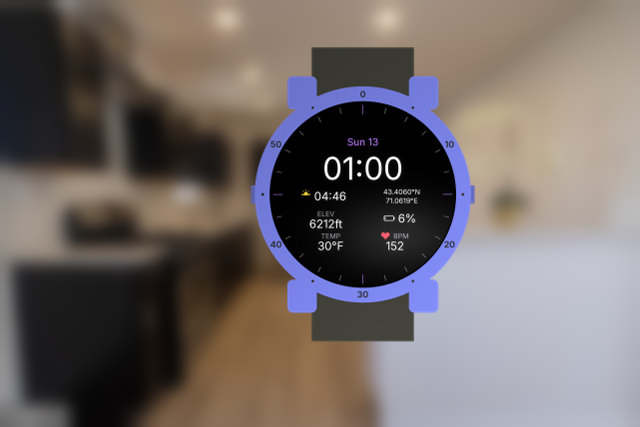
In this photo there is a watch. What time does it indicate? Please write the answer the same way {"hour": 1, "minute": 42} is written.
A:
{"hour": 1, "minute": 0}
